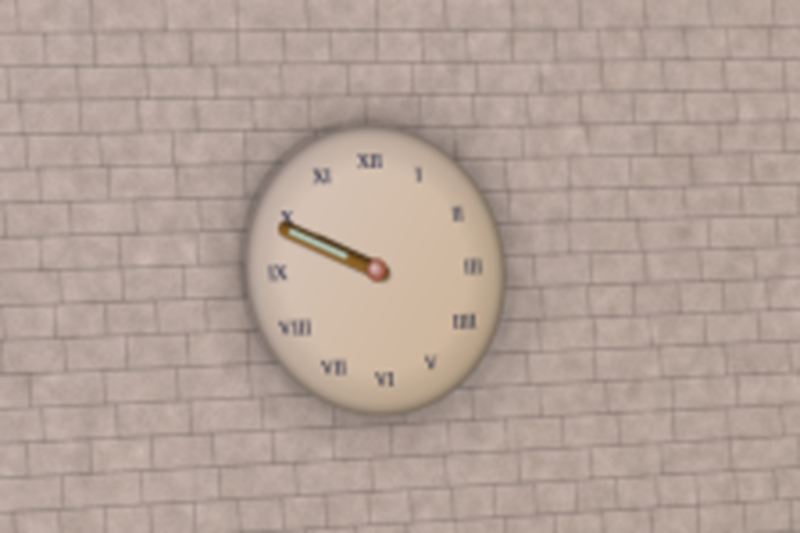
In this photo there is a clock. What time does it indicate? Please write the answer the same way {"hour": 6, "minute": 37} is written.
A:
{"hour": 9, "minute": 49}
